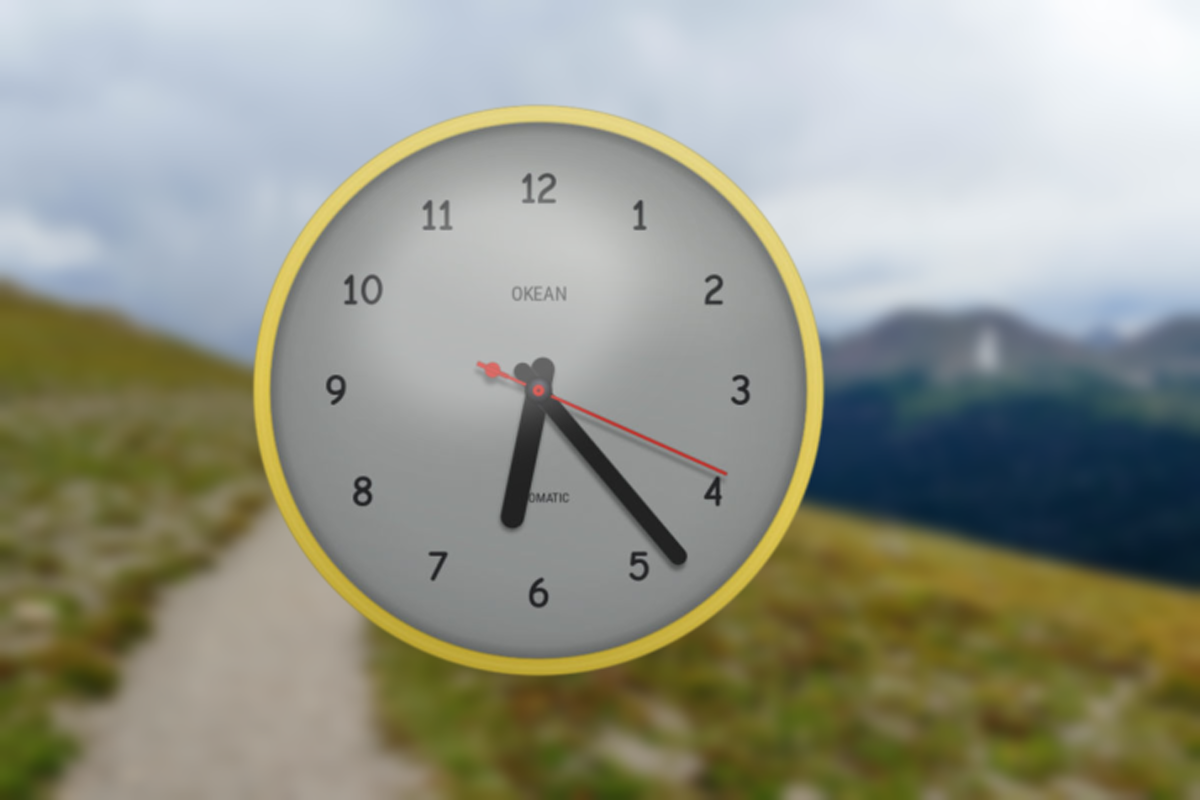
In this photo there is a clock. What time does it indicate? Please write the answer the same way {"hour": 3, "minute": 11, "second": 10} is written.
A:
{"hour": 6, "minute": 23, "second": 19}
